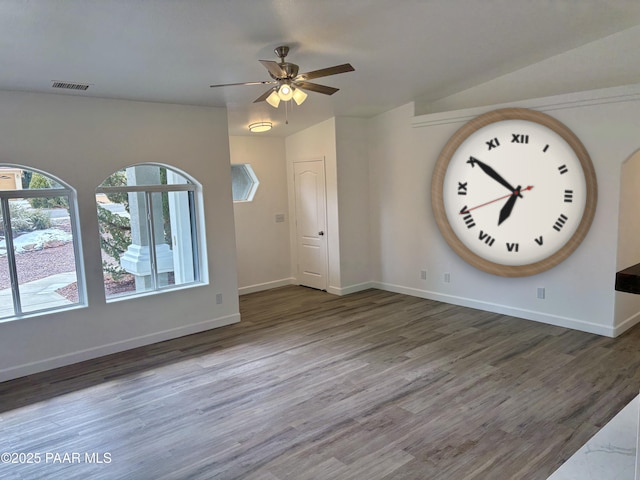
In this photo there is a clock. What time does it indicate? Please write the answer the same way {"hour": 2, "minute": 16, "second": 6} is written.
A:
{"hour": 6, "minute": 50, "second": 41}
